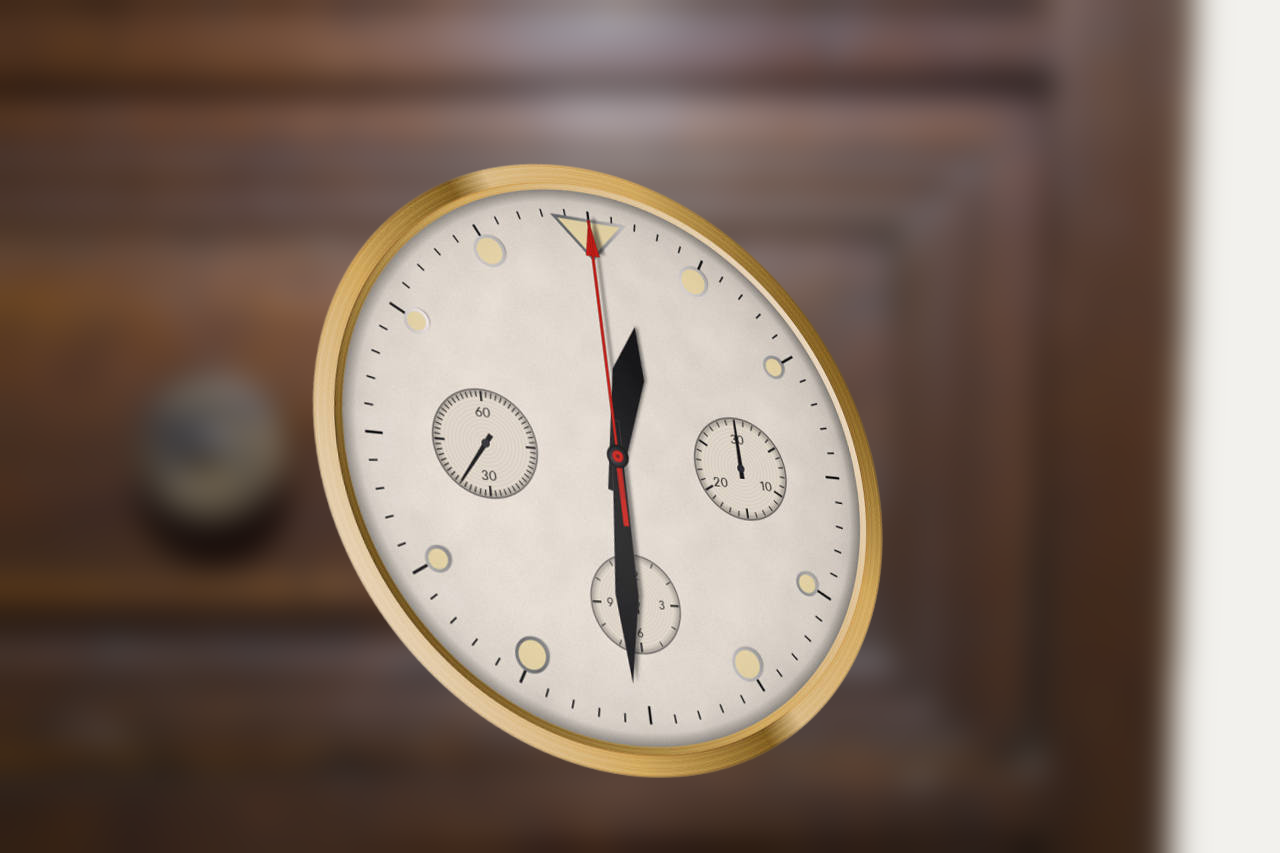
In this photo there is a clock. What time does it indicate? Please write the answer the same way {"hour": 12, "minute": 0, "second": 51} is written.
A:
{"hour": 12, "minute": 30, "second": 36}
